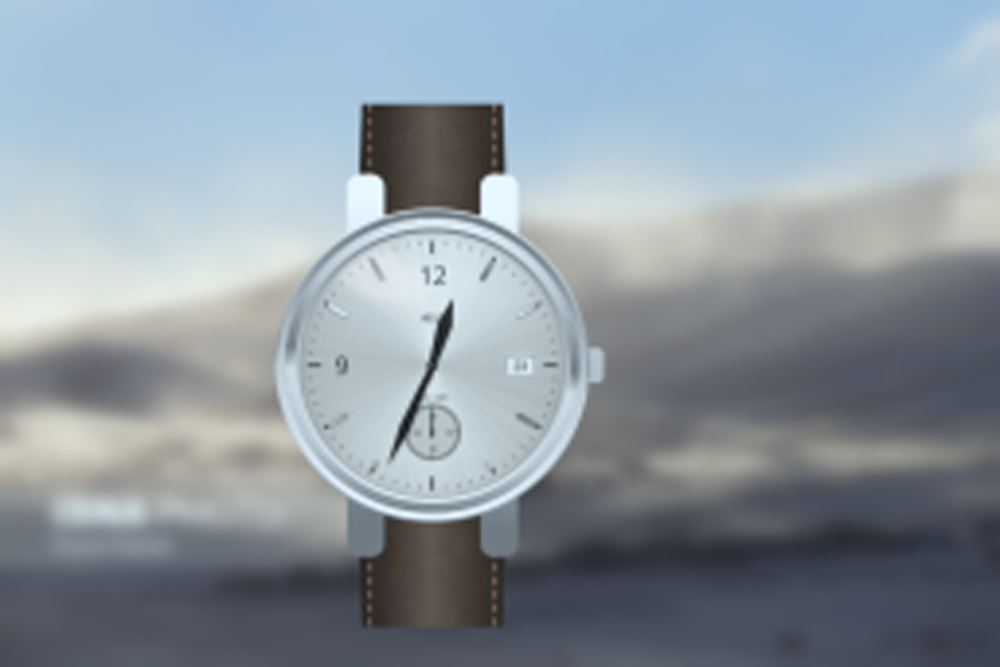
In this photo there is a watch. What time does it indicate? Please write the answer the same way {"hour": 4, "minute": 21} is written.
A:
{"hour": 12, "minute": 34}
